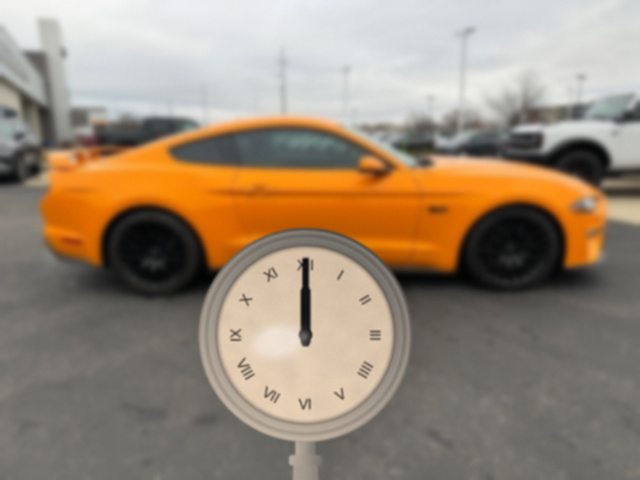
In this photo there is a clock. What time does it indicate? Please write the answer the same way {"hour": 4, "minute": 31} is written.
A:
{"hour": 12, "minute": 0}
